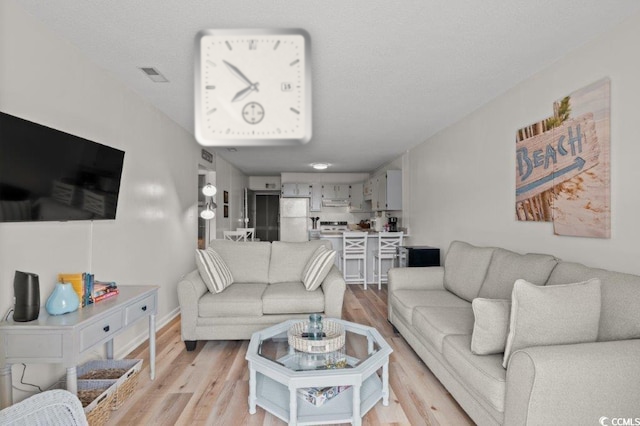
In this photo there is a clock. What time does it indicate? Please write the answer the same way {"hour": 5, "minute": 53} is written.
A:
{"hour": 7, "minute": 52}
